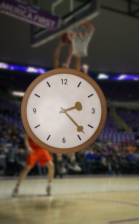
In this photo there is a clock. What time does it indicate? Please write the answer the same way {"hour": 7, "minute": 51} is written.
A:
{"hour": 2, "minute": 23}
